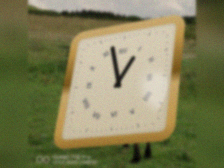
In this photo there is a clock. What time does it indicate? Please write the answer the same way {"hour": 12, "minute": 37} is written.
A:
{"hour": 12, "minute": 57}
